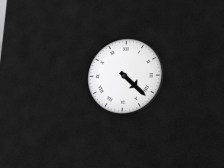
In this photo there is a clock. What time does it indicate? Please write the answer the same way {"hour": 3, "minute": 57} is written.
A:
{"hour": 4, "minute": 22}
